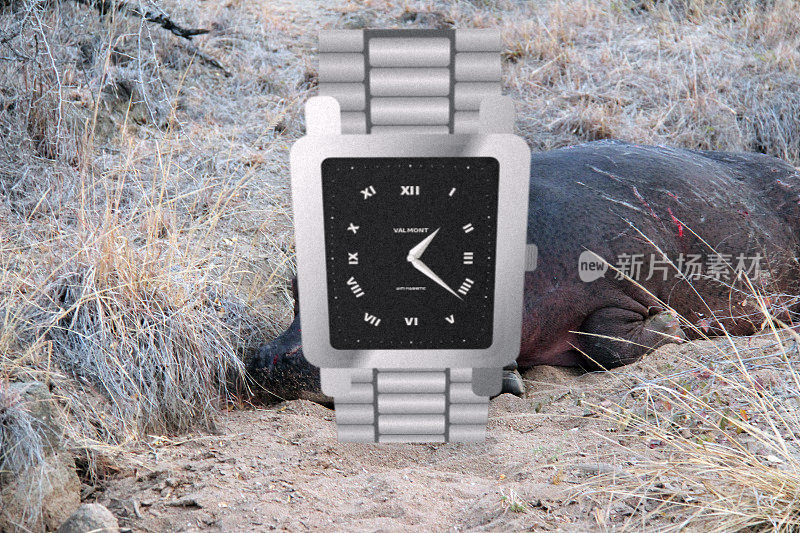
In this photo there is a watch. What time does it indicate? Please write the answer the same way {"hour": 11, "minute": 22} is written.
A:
{"hour": 1, "minute": 22}
